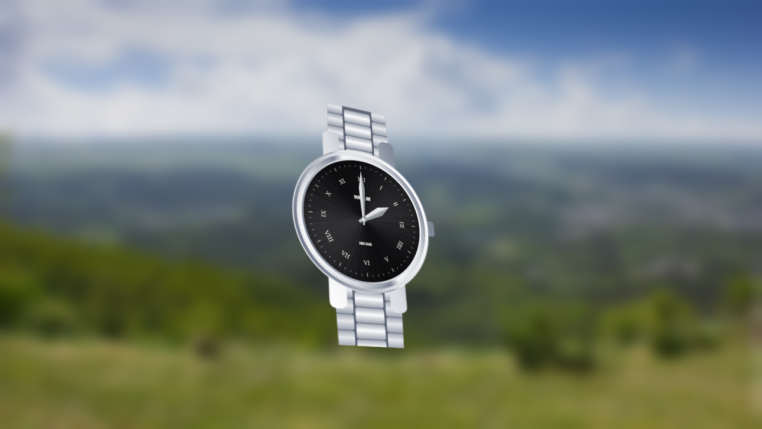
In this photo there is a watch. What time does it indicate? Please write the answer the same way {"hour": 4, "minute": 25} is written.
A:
{"hour": 2, "minute": 0}
